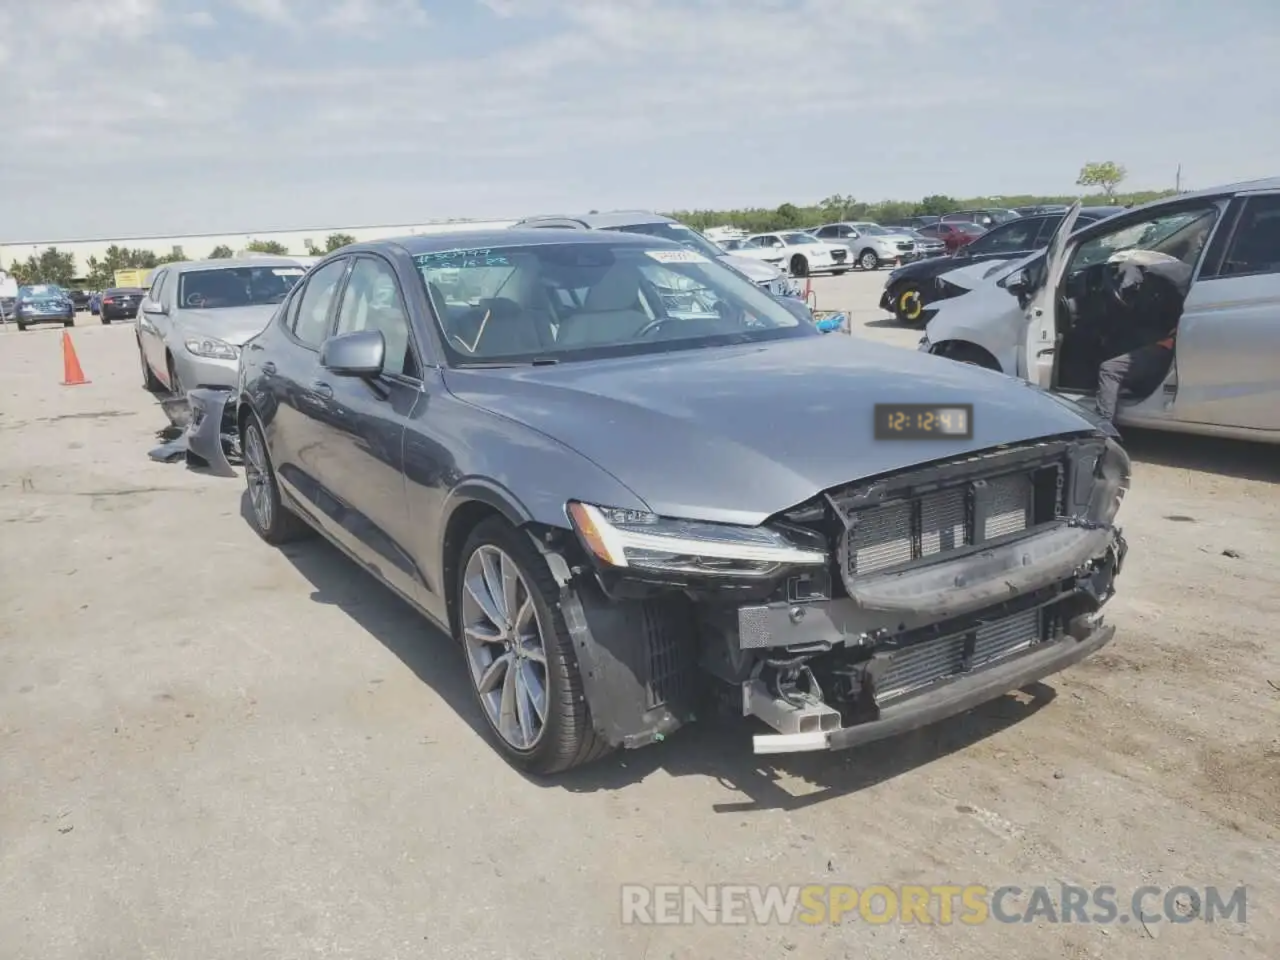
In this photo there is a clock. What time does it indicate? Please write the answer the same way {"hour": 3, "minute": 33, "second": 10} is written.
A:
{"hour": 12, "minute": 12, "second": 41}
